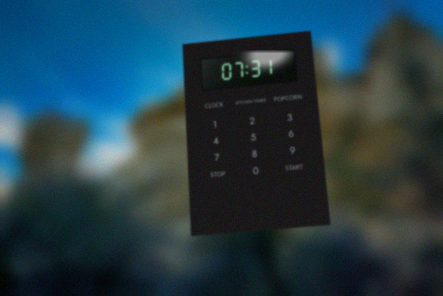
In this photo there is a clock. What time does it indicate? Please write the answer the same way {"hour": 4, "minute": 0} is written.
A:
{"hour": 7, "minute": 31}
